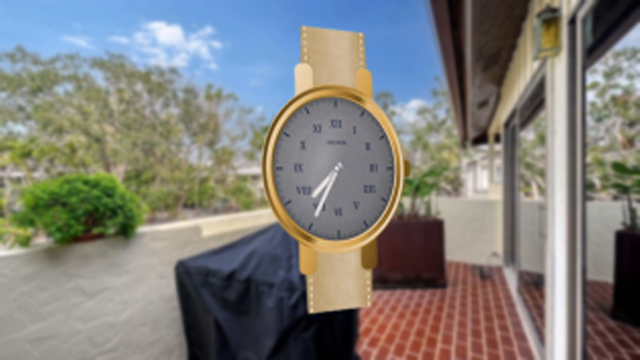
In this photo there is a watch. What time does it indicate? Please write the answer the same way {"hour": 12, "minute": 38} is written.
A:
{"hour": 7, "minute": 35}
